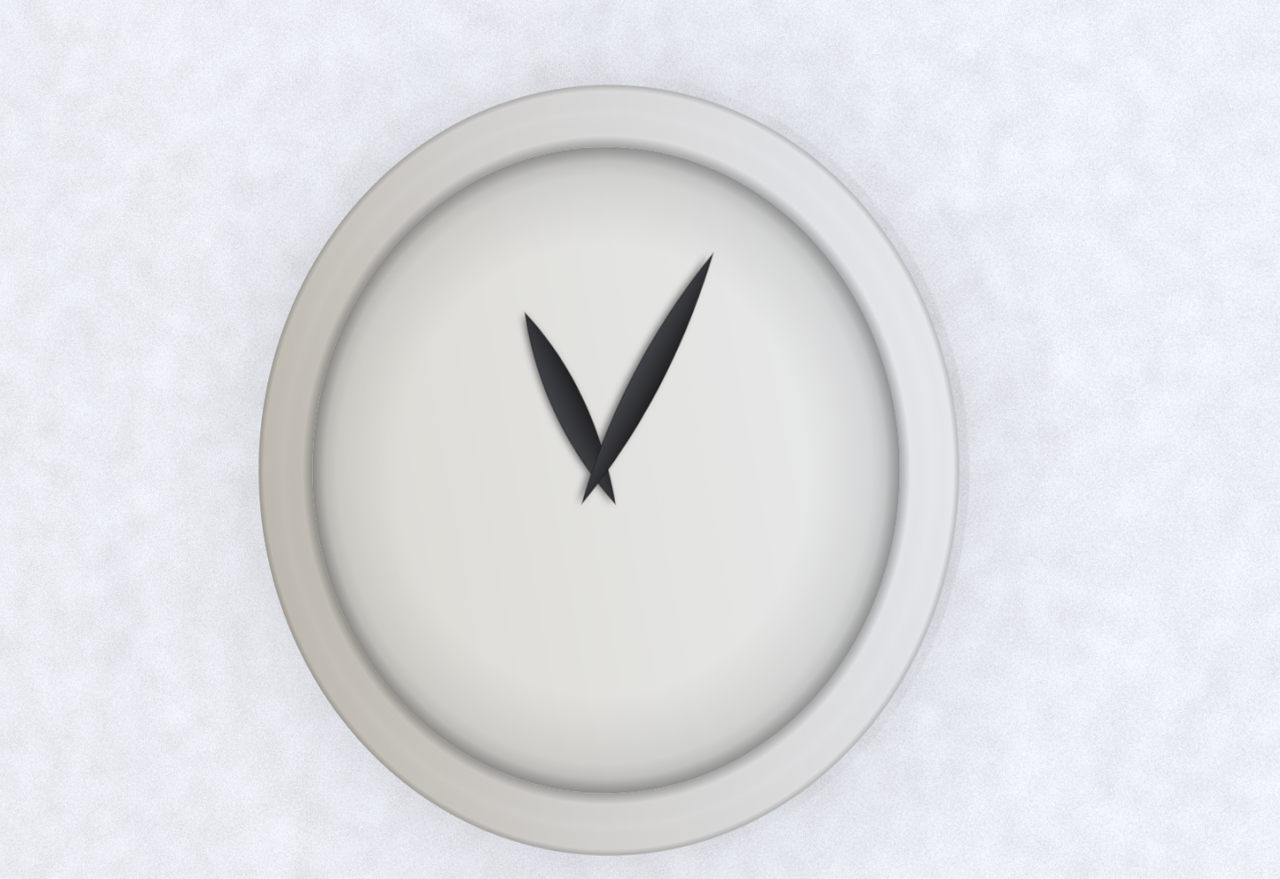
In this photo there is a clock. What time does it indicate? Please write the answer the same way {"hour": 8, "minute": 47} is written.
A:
{"hour": 11, "minute": 5}
